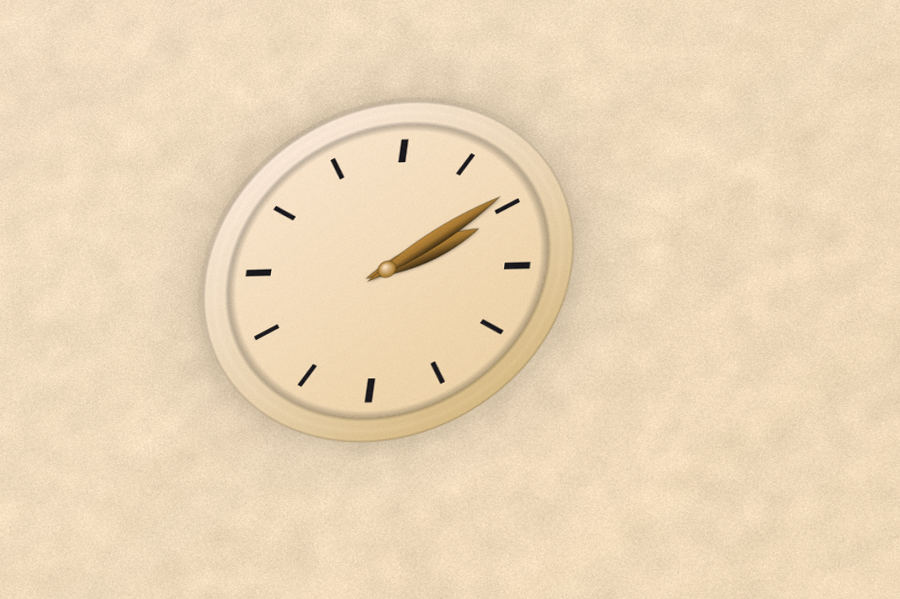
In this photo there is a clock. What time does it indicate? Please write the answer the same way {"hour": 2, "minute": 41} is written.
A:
{"hour": 2, "minute": 9}
